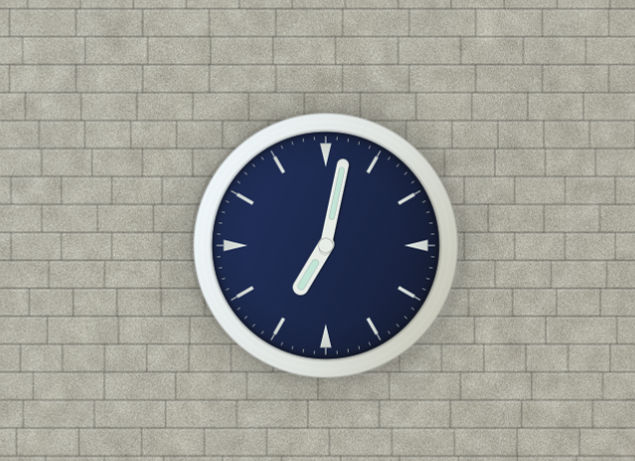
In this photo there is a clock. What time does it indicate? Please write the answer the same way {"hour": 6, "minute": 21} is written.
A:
{"hour": 7, "minute": 2}
